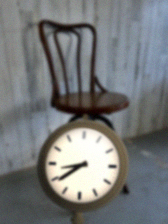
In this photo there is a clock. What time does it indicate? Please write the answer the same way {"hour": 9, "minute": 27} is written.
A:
{"hour": 8, "minute": 39}
